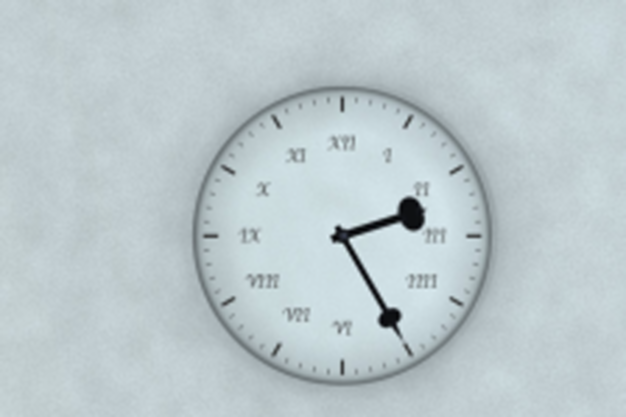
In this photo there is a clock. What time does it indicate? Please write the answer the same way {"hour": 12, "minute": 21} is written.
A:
{"hour": 2, "minute": 25}
